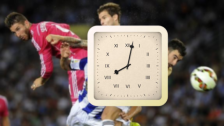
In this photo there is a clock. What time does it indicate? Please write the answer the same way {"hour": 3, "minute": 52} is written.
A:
{"hour": 8, "minute": 2}
